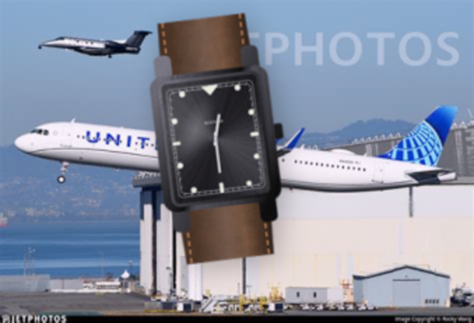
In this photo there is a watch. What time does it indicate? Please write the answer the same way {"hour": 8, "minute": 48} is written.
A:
{"hour": 12, "minute": 30}
